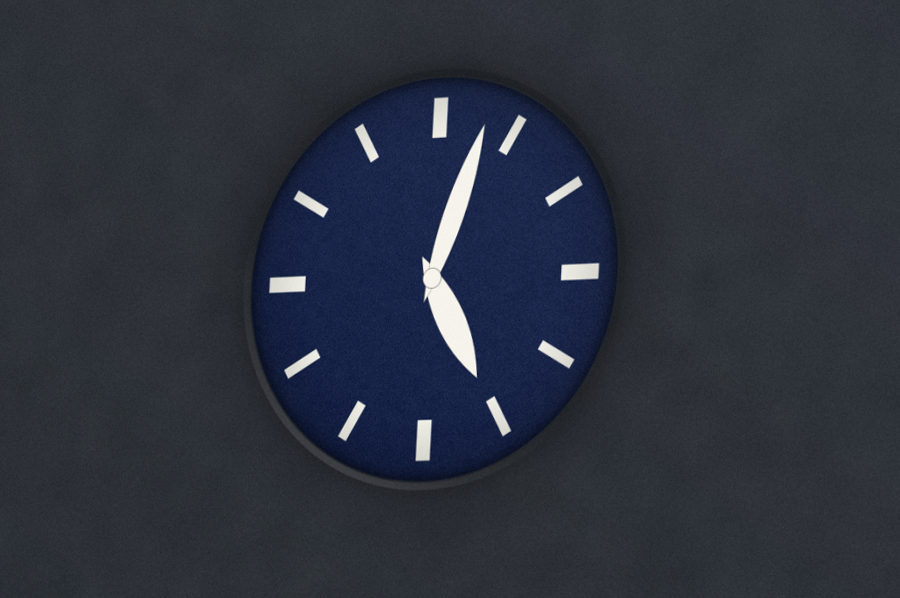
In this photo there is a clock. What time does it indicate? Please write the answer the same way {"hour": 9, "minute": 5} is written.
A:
{"hour": 5, "minute": 3}
